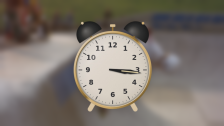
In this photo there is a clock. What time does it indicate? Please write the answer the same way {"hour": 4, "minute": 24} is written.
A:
{"hour": 3, "minute": 16}
